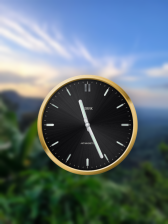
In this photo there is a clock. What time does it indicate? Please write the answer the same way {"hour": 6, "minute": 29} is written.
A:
{"hour": 11, "minute": 26}
